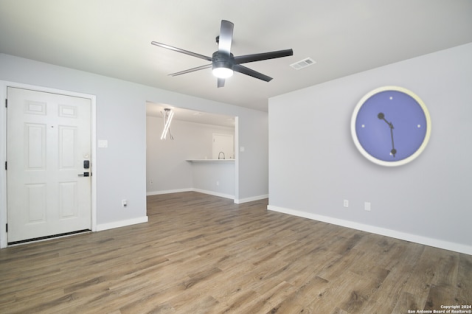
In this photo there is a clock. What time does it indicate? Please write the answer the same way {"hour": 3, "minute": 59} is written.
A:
{"hour": 10, "minute": 29}
